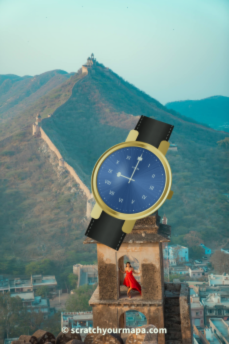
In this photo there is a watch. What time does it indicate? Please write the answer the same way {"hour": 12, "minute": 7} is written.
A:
{"hour": 9, "minute": 0}
